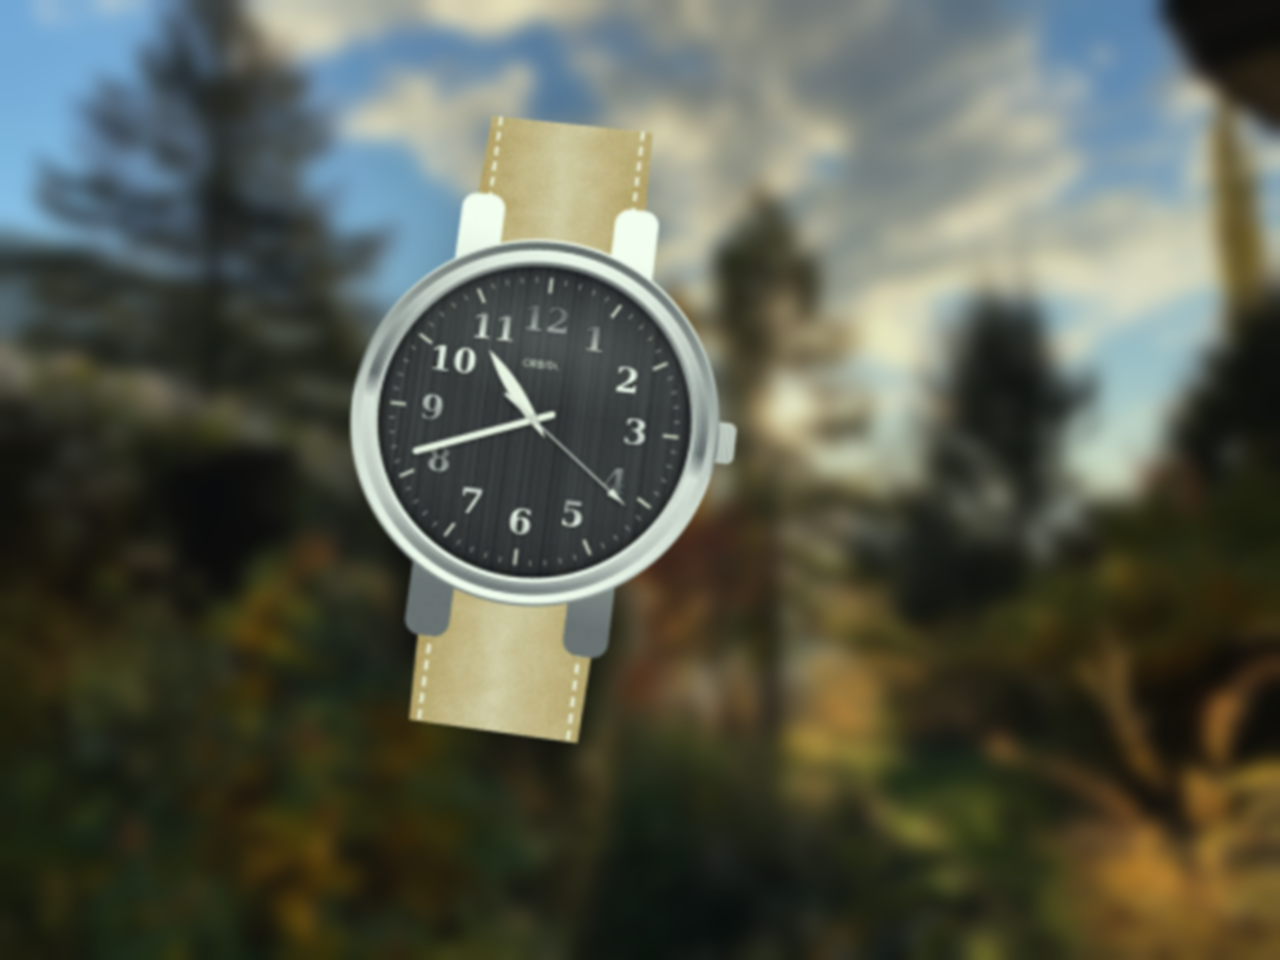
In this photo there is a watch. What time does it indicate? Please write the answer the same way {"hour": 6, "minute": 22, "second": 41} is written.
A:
{"hour": 10, "minute": 41, "second": 21}
